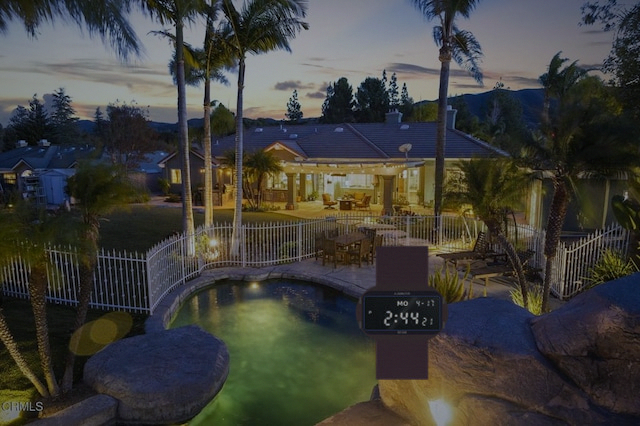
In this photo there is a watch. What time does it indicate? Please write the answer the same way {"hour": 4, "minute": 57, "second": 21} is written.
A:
{"hour": 2, "minute": 44, "second": 21}
